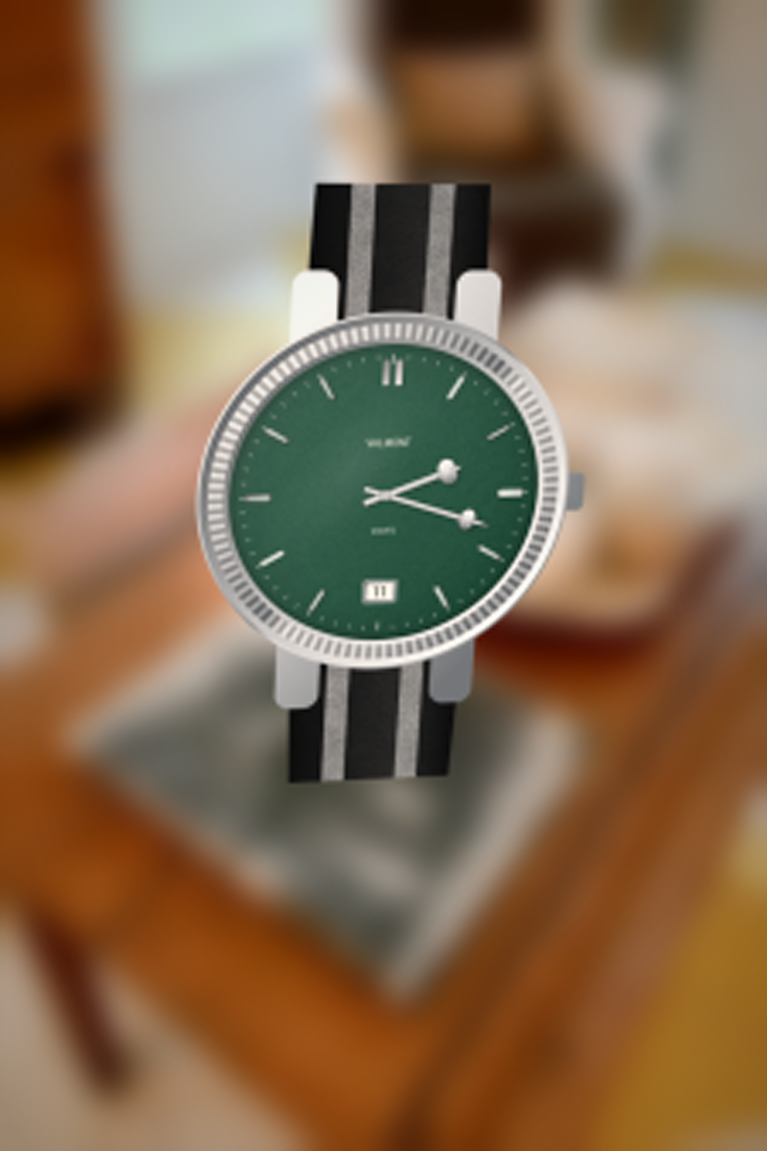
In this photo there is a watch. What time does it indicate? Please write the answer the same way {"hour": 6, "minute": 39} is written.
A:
{"hour": 2, "minute": 18}
